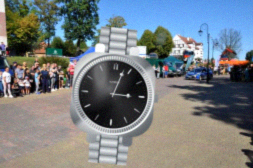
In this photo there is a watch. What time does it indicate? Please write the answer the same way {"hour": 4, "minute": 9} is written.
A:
{"hour": 3, "minute": 3}
